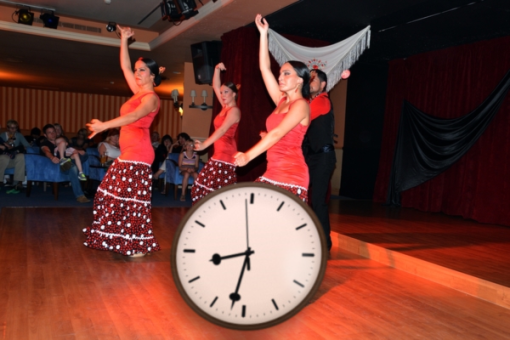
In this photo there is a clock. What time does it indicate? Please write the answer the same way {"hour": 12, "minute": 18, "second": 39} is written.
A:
{"hour": 8, "minute": 31, "second": 59}
